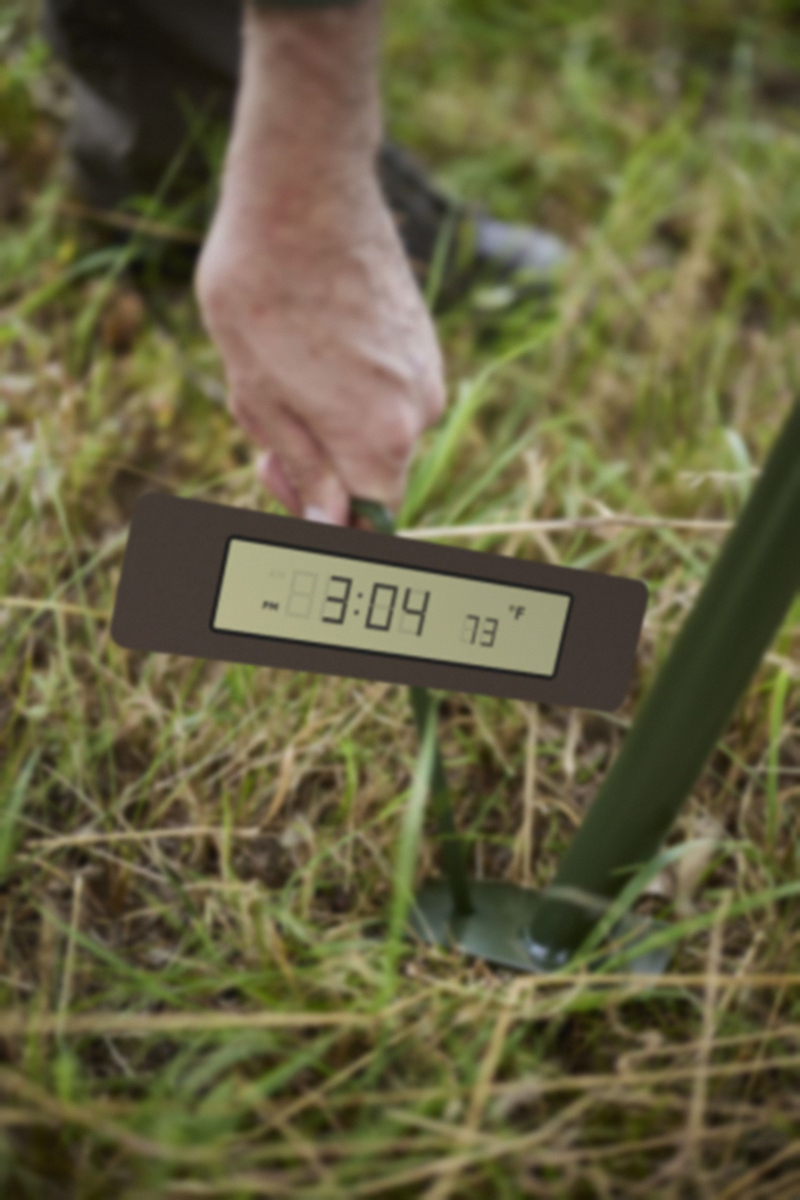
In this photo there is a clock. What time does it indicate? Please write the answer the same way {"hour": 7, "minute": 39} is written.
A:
{"hour": 3, "minute": 4}
